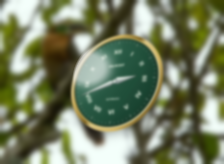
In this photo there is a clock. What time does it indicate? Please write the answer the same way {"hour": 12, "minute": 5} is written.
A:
{"hour": 2, "minute": 42}
